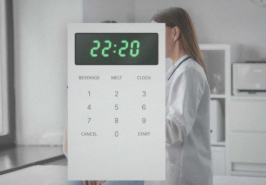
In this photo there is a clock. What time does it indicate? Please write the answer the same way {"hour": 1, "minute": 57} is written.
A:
{"hour": 22, "minute": 20}
